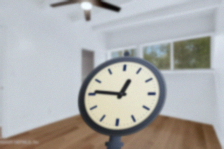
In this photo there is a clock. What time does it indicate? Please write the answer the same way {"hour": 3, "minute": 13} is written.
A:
{"hour": 12, "minute": 46}
